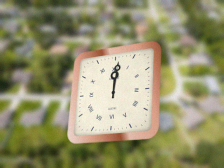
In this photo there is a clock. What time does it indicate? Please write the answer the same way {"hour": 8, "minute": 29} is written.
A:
{"hour": 12, "minute": 1}
